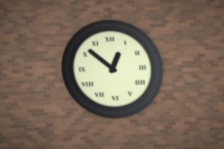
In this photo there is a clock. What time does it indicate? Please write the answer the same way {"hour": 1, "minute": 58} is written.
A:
{"hour": 12, "minute": 52}
